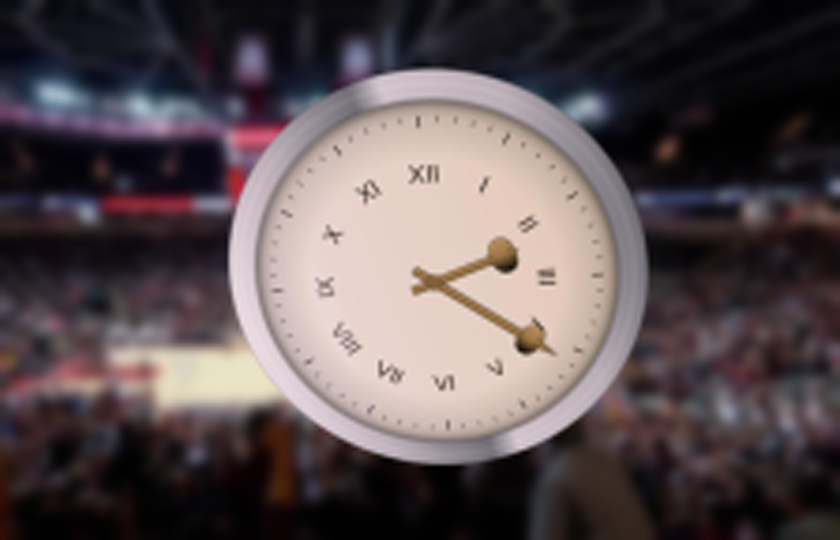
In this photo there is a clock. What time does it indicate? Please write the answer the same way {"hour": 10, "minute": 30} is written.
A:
{"hour": 2, "minute": 21}
